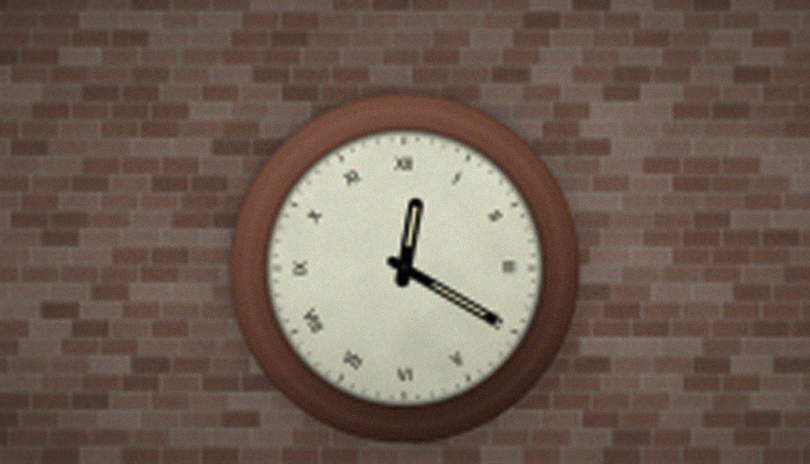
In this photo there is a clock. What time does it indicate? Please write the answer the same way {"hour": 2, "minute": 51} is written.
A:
{"hour": 12, "minute": 20}
